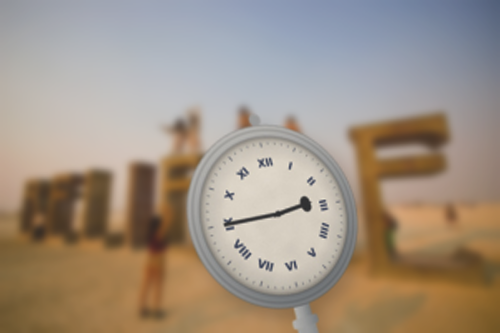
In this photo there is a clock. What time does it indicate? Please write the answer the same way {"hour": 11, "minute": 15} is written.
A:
{"hour": 2, "minute": 45}
